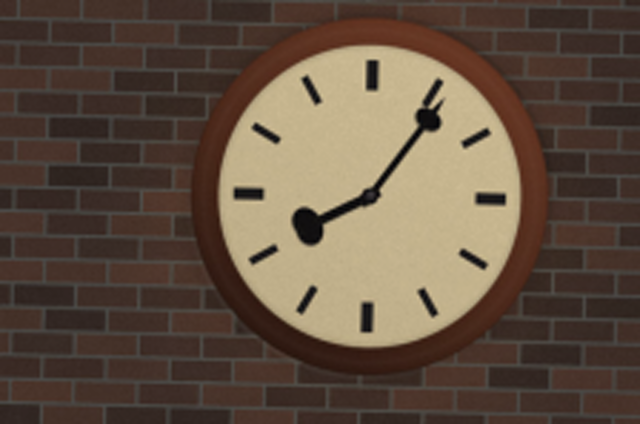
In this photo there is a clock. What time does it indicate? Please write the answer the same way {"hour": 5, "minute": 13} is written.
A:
{"hour": 8, "minute": 6}
